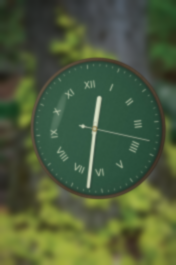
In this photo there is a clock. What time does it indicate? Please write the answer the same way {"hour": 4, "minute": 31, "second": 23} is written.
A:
{"hour": 12, "minute": 32, "second": 18}
